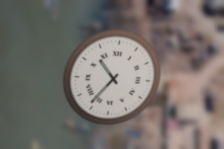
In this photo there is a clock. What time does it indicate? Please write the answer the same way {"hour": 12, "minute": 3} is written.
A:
{"hour": 10, "minute": 36}
